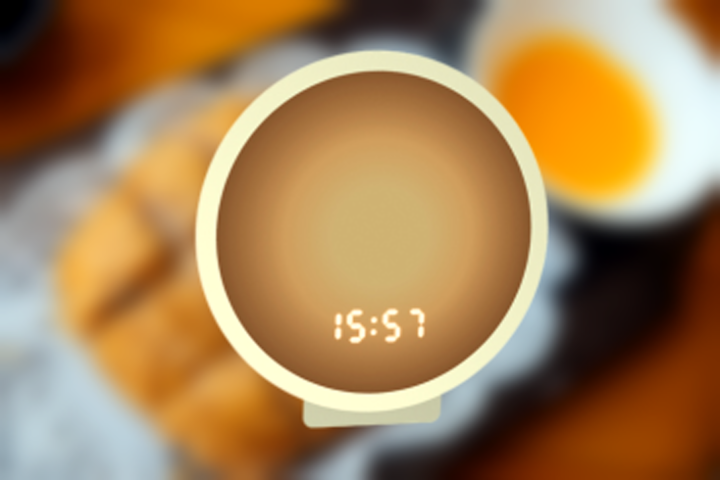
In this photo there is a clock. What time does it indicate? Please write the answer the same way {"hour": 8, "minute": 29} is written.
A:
{"hour": 15, "minute": 57}
